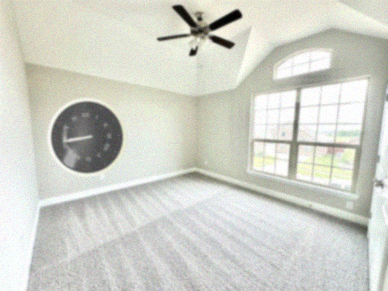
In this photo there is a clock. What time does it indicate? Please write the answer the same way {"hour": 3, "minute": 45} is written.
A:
{"hour": 8, "minute": 44}
